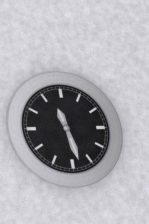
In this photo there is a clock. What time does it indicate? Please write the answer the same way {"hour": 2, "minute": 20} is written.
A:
{"hour": 11, "minute": 28}
